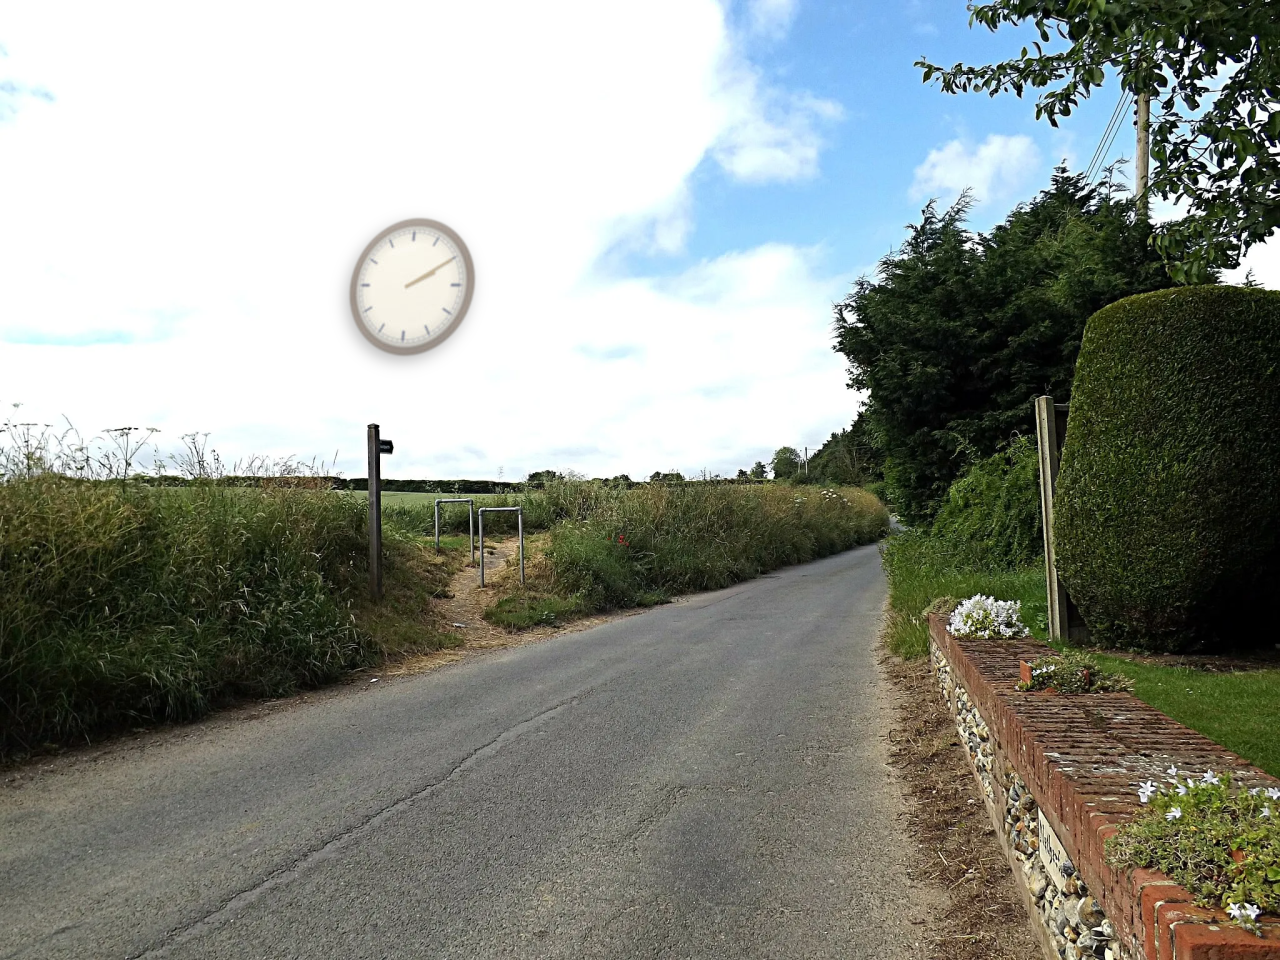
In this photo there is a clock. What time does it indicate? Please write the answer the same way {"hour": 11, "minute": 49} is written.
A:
{"hour": 2, "minute": 10}
